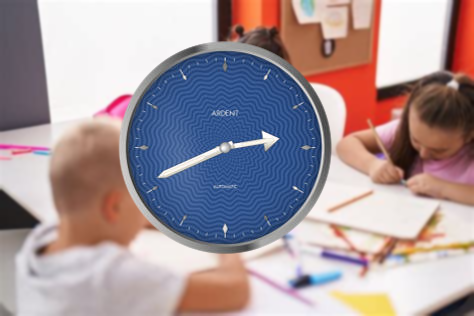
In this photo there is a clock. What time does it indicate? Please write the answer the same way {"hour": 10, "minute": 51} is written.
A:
{"hour": 2, "minute": 41}
